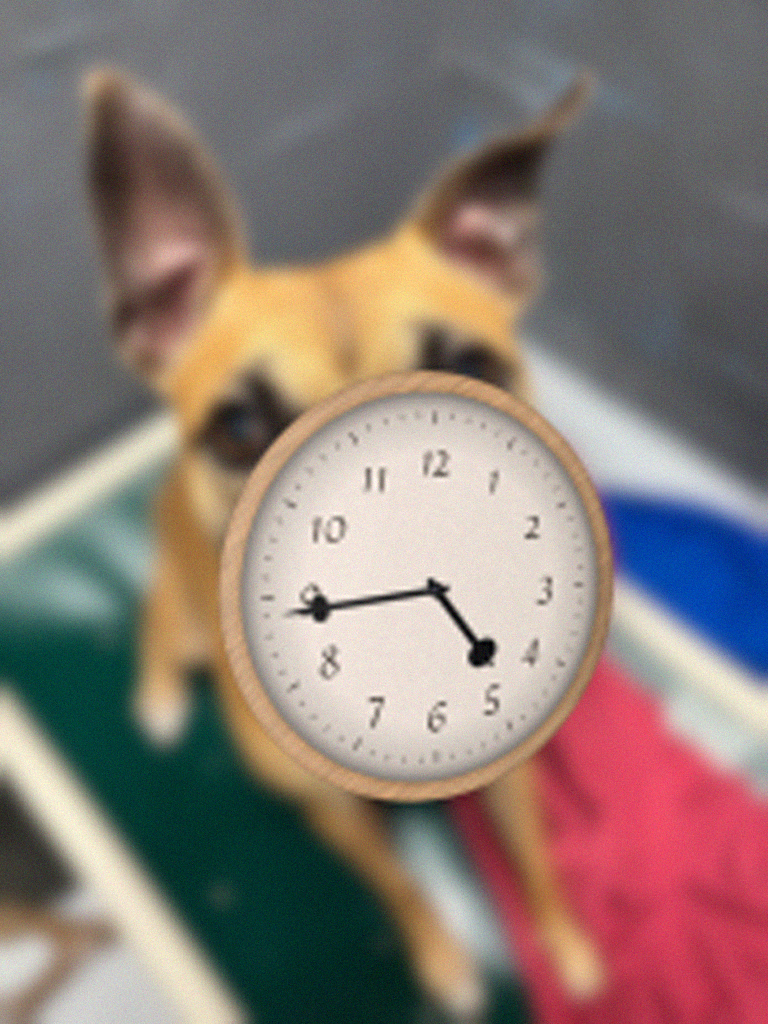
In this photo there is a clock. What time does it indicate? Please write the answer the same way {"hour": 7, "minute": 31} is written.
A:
{"hour": 4, "minute": 44}
